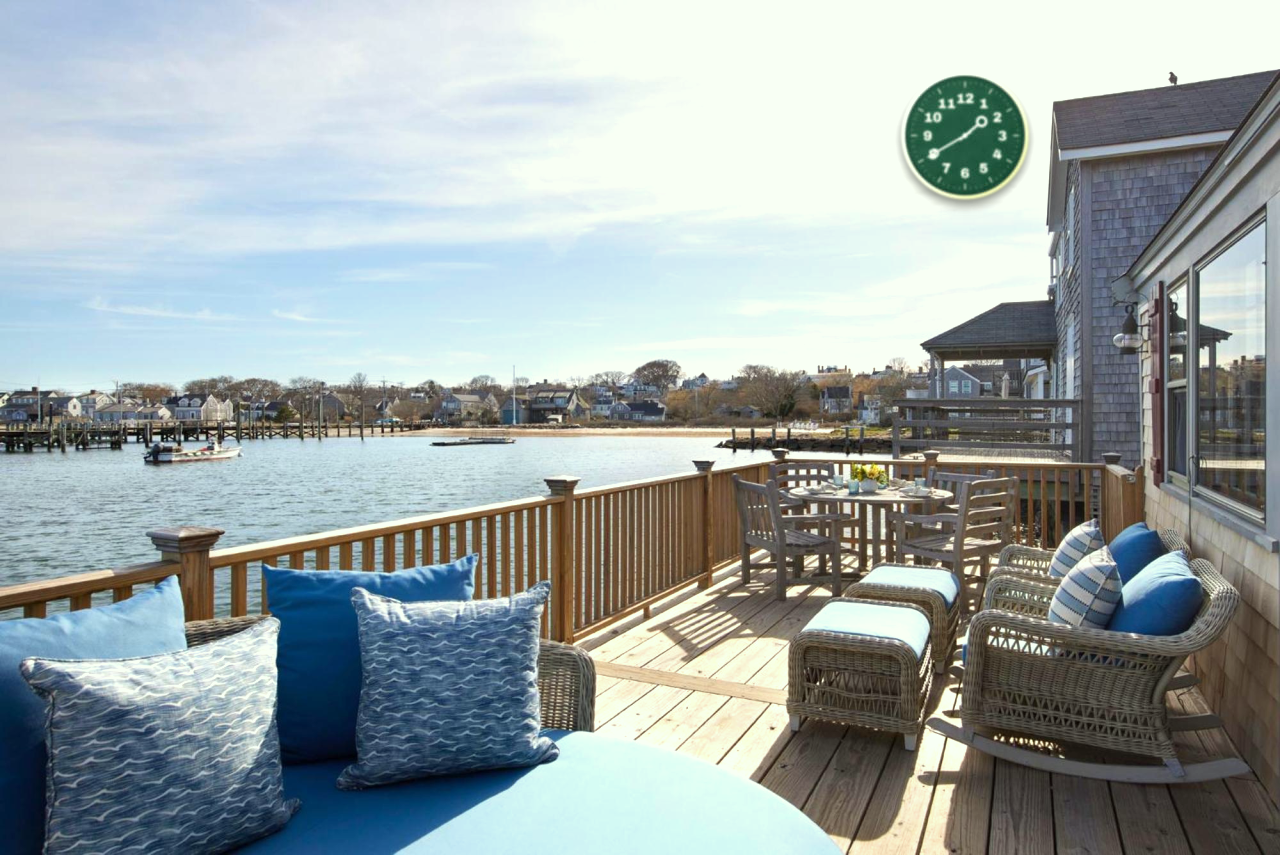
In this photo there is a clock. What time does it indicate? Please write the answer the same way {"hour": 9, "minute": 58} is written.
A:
{"hour": 1, "minute": 40}
